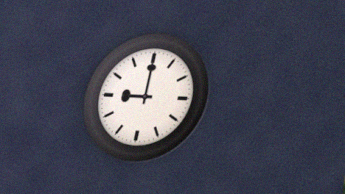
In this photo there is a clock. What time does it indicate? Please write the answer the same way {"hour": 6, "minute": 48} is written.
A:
{"hour": 9, "minute": 0}
